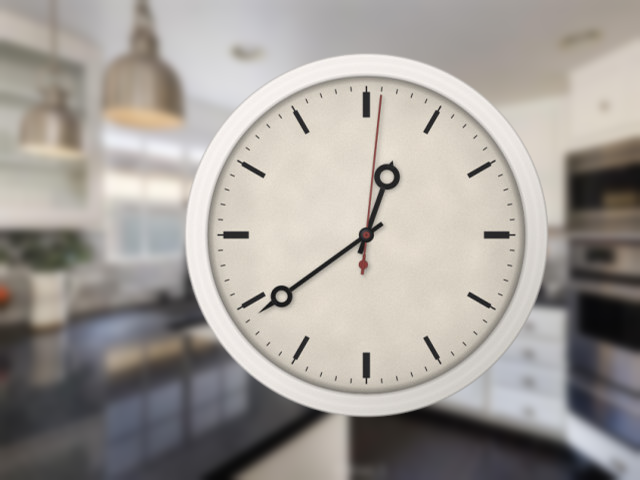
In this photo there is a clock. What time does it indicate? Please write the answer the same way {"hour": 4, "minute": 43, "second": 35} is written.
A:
{"hour": 12, "minute": 39, "second": 1}
